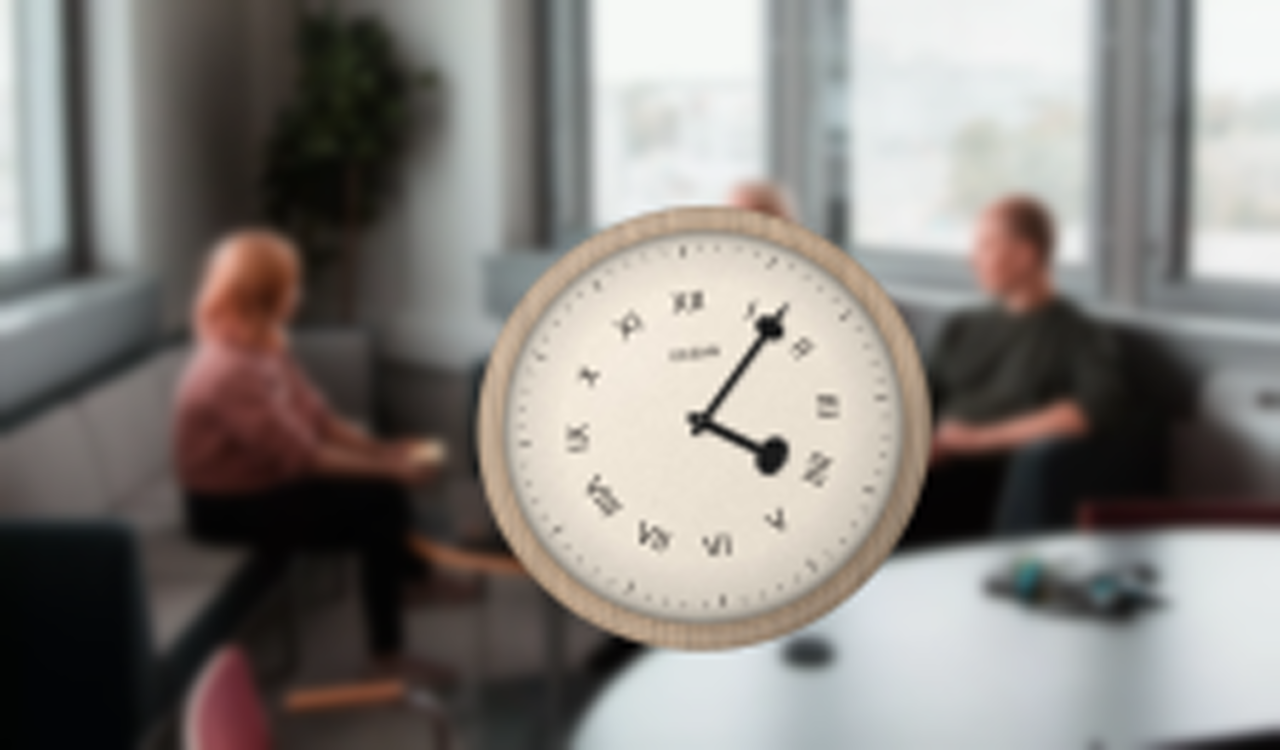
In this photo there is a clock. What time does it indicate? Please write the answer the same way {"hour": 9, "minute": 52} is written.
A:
{"hour": 4, "minute": 7}
